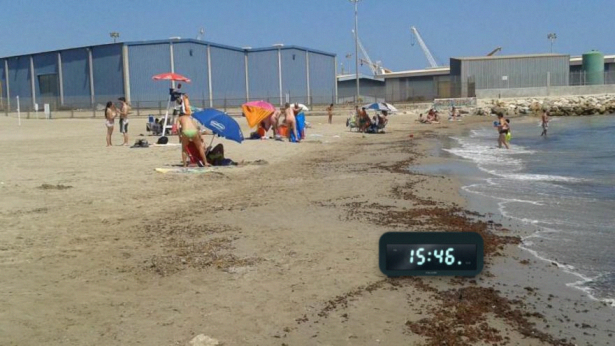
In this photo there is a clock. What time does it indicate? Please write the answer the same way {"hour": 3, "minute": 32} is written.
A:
{"hour": 15, "minute": 46}
